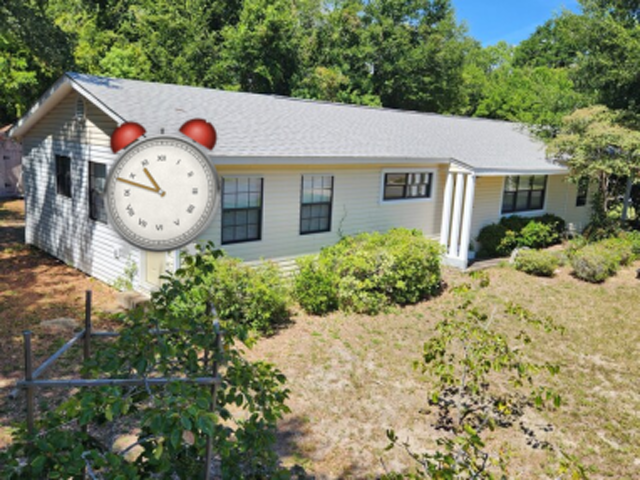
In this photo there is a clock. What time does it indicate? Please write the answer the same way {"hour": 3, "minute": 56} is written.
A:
{"hour": 10, "minute": 48}
